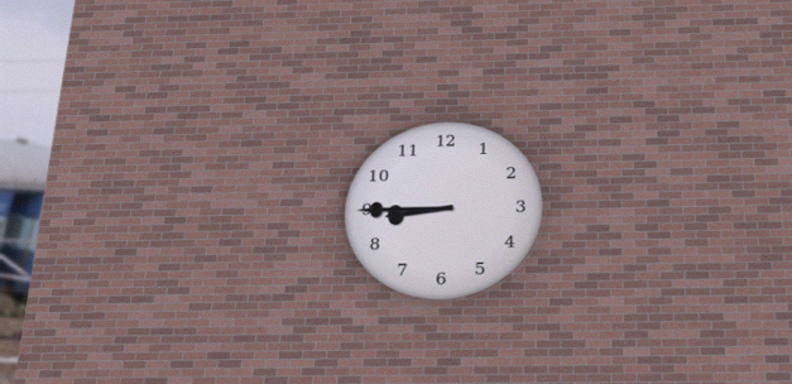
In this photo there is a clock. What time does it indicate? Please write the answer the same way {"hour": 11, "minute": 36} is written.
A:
{"hour": 8, "minute": 45}
